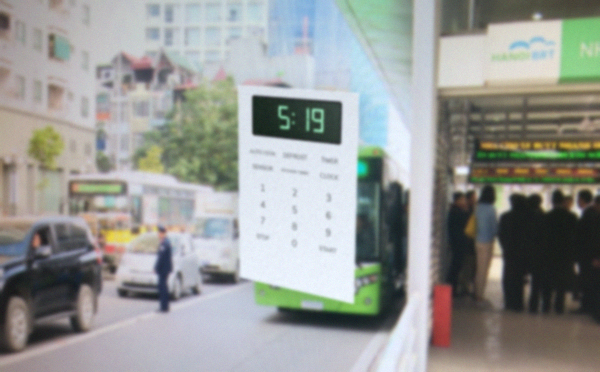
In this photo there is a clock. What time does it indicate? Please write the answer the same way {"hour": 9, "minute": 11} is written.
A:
{"hour": 5, "minute": 19}
